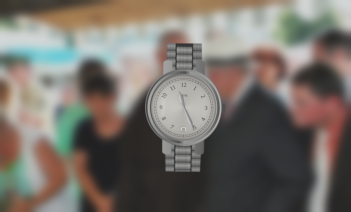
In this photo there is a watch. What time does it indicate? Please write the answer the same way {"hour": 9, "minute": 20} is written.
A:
{"hour": 11, "minute": 26}
